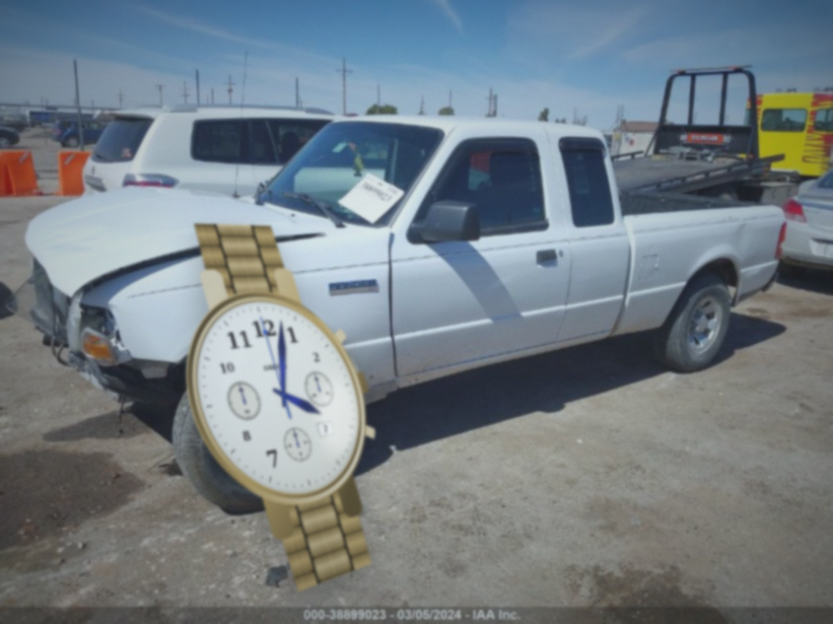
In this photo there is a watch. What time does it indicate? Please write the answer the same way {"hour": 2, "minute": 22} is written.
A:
{"hour": 4, "minute": 3}
